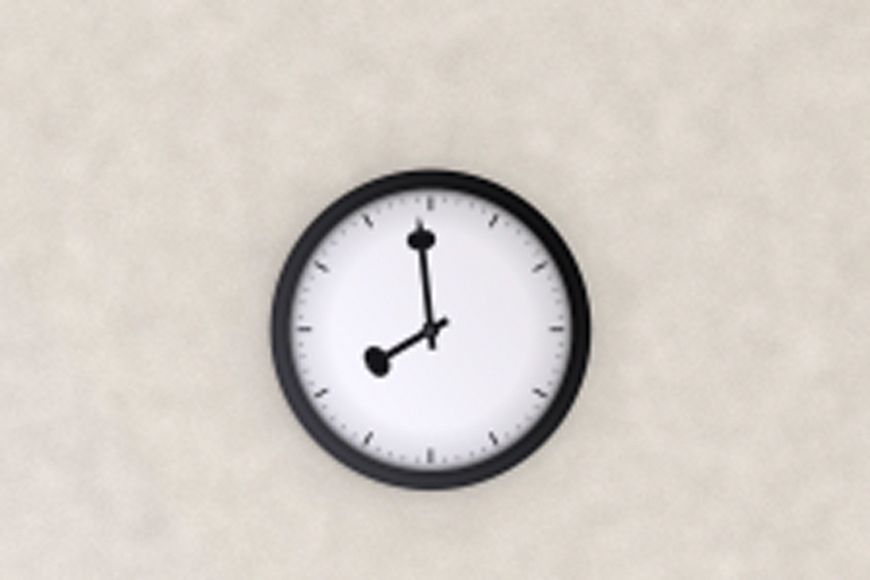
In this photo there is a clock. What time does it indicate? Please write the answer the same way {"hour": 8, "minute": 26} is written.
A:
{"hour": 7, "minute": 59}
